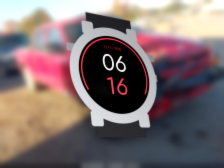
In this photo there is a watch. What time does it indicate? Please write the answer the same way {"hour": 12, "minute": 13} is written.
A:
{"hour": 6, "minute": 16}
